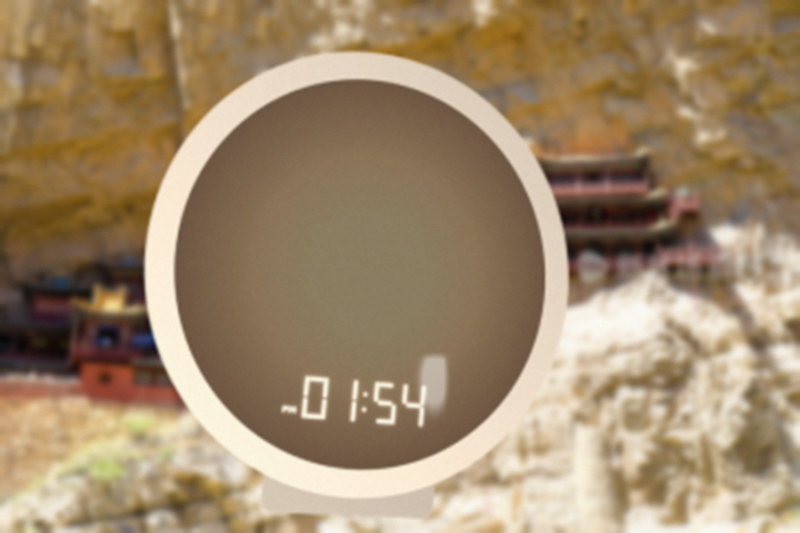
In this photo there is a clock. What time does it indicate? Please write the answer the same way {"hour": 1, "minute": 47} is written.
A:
{"hour": 1, "minute": 54}
